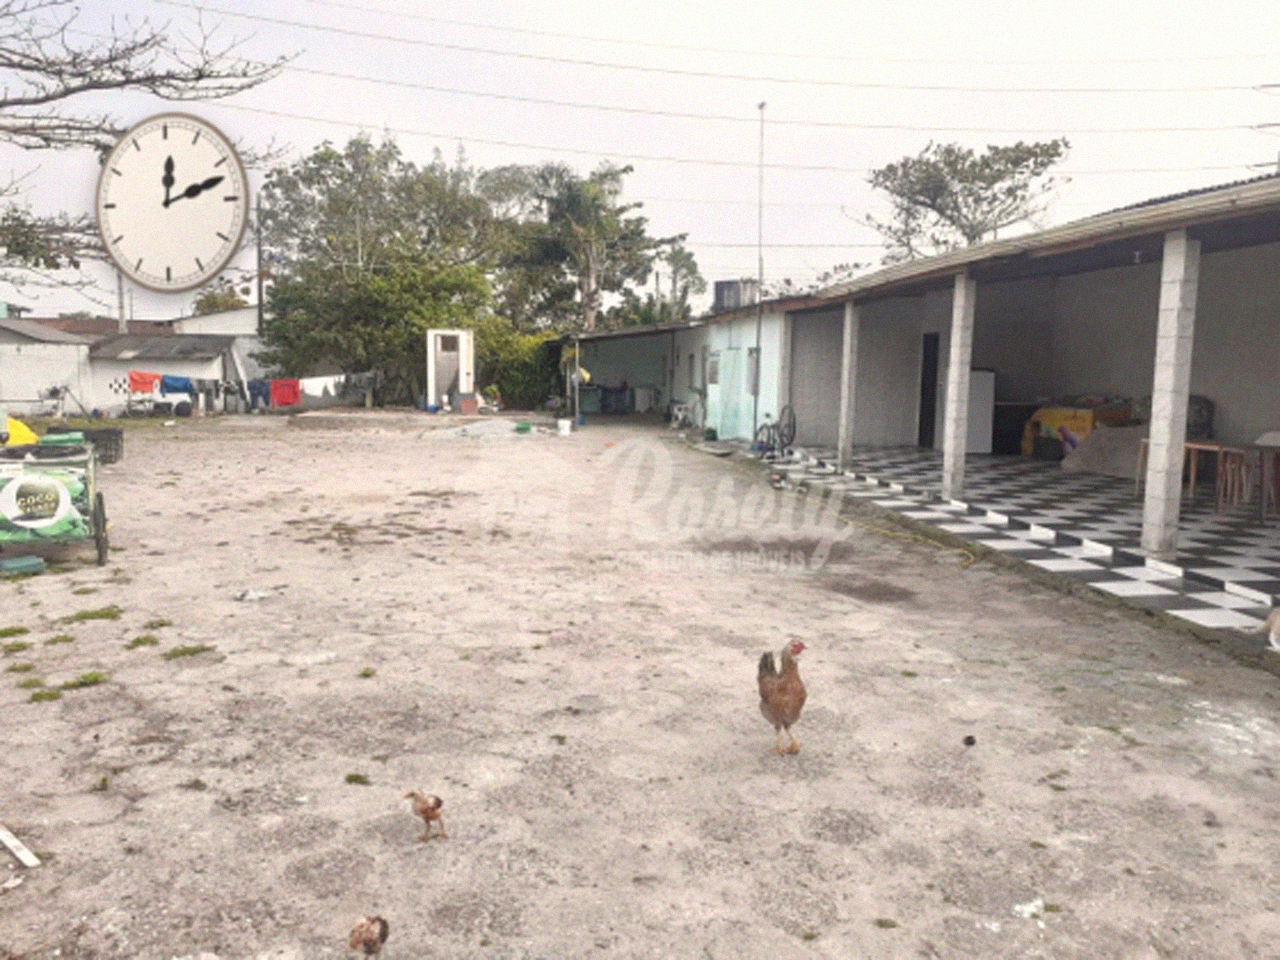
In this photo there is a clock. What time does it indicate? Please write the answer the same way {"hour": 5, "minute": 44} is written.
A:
{"hour": 12, "minute": 12}
